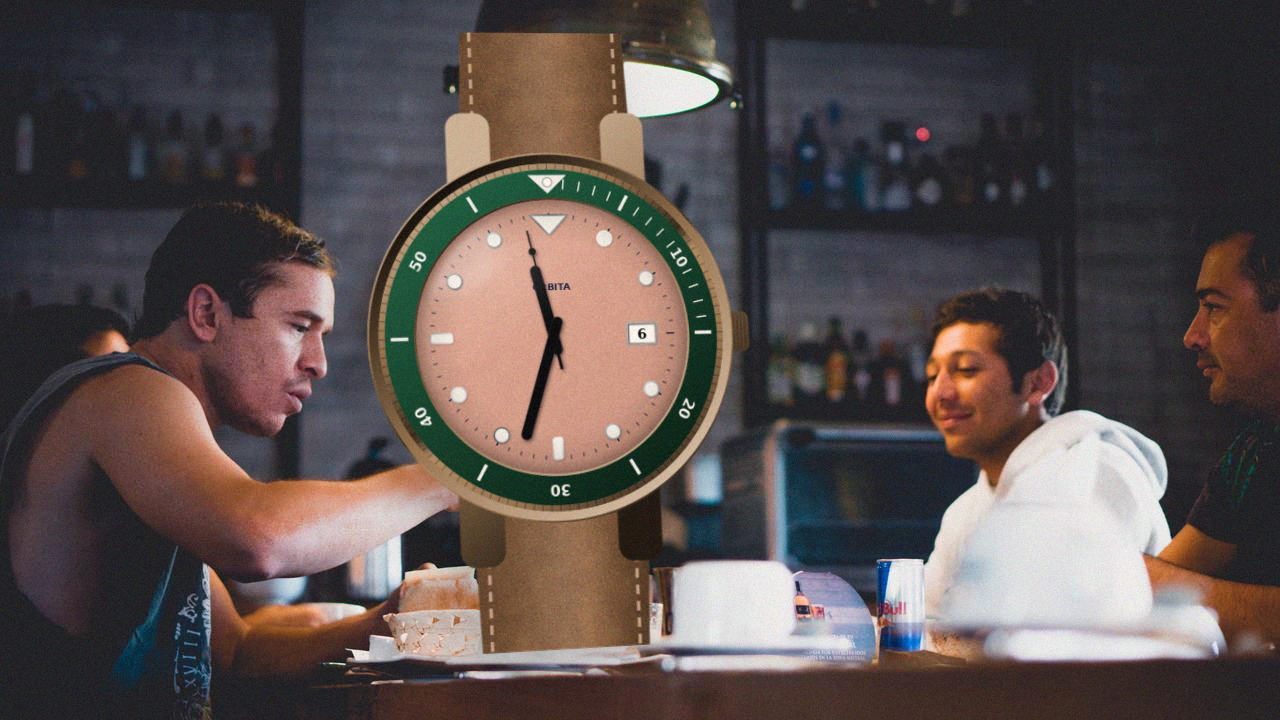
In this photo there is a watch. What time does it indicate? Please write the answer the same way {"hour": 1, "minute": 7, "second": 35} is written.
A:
{"hour": 11, "minute": 32, "second": 58}
